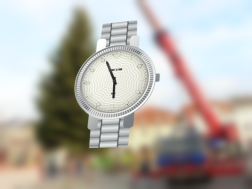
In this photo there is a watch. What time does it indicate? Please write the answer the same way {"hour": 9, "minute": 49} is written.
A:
{"hour": 5, "minute": 56}
